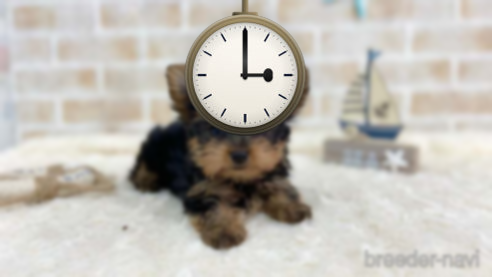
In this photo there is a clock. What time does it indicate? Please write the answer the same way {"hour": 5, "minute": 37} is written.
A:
{"hour": 3, "minute": 0}
